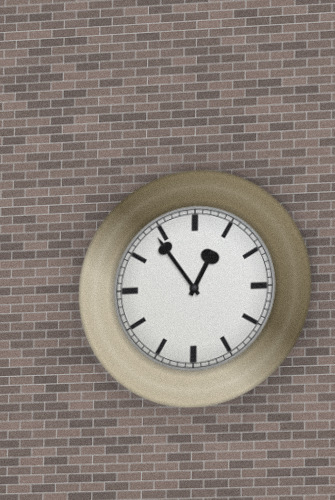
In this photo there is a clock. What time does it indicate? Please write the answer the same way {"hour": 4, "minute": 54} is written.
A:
{"hour": 12, "minute": 54}
